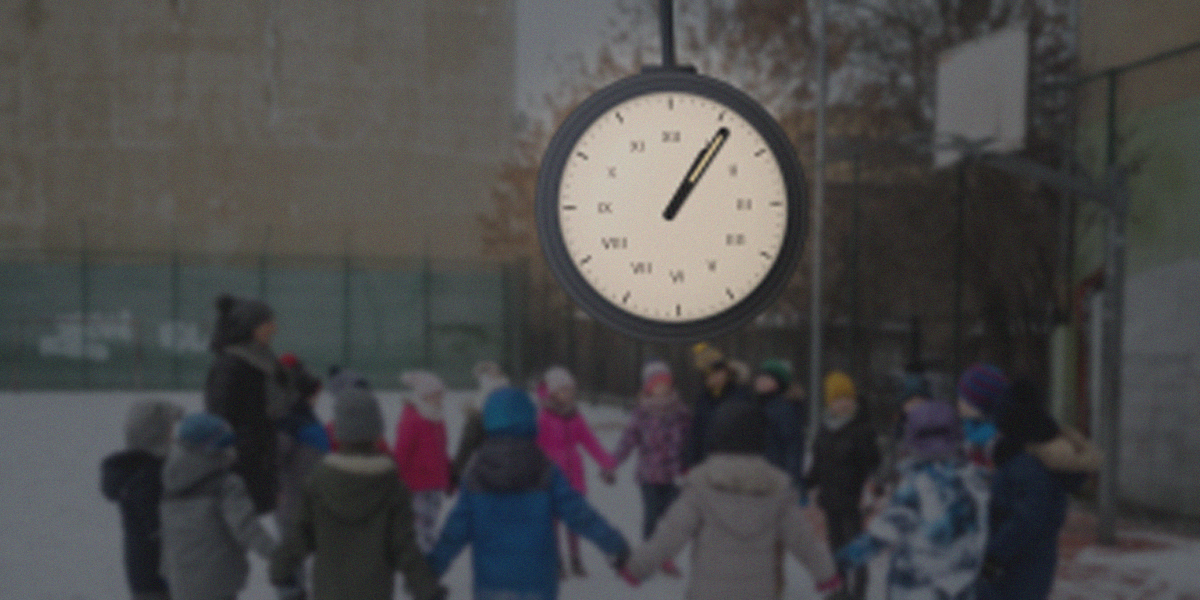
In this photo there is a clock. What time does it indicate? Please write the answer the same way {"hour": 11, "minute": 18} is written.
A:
{"hour": 1, "minute": 6}
